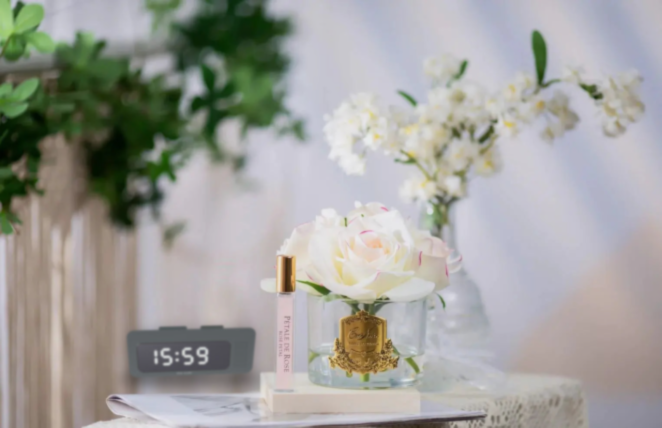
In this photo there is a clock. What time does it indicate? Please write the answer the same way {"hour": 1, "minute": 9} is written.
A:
{"hour": 15, "minute": 59}
